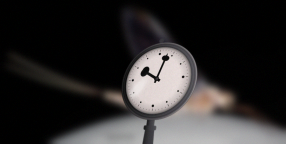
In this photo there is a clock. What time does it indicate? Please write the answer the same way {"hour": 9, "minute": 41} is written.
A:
{"hour": 10, "minute": 3}
